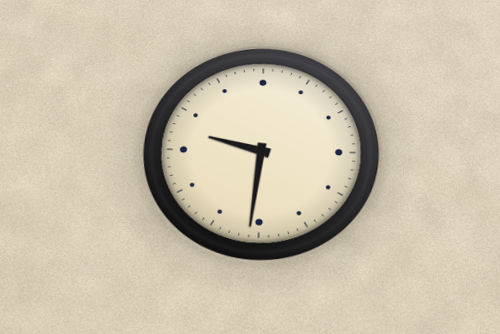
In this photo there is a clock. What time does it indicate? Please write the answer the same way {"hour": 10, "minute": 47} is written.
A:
{"hour": 9, "minute": 31}
